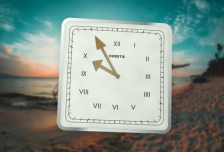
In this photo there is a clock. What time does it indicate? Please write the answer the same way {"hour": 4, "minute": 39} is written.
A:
{"hour": 9, "minute": 55}
